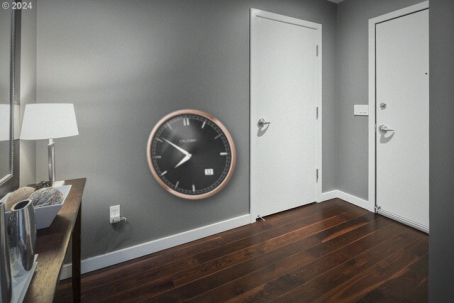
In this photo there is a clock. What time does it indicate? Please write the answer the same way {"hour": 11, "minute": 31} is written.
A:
{"hour": 7, "minute": 51}
